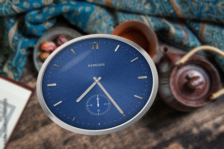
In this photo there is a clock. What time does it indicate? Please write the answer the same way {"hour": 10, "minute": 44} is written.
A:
{"hour": 7, "minute": 25}
